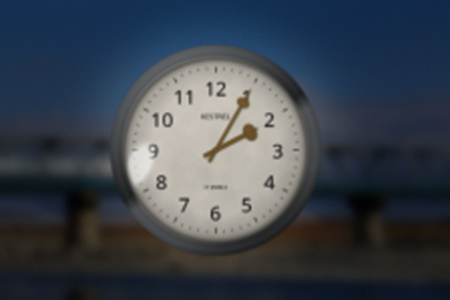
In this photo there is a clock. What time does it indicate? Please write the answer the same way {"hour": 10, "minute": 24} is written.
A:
{"hour": 2, "minute": 5}
